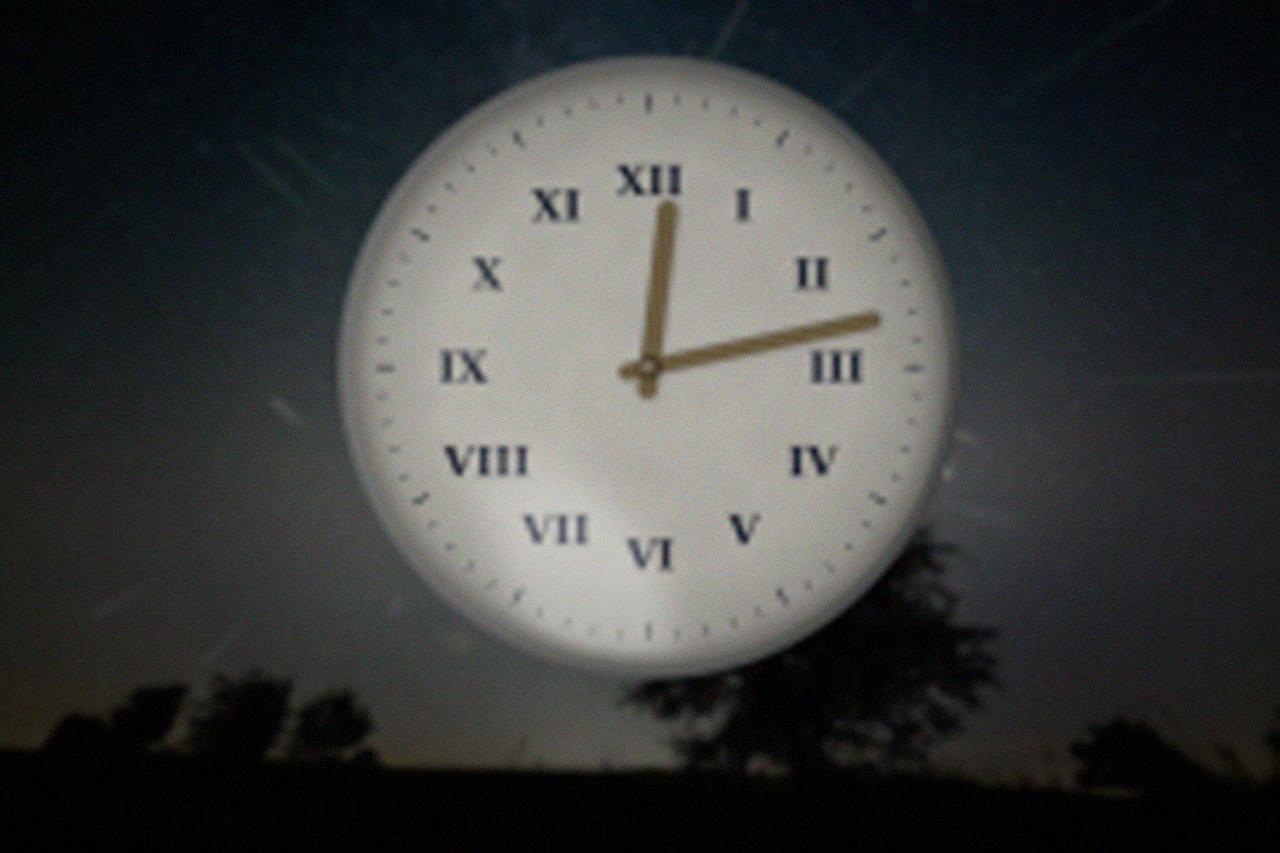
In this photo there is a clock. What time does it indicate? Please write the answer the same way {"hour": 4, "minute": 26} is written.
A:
{"hour": 12, "minute": 13}
